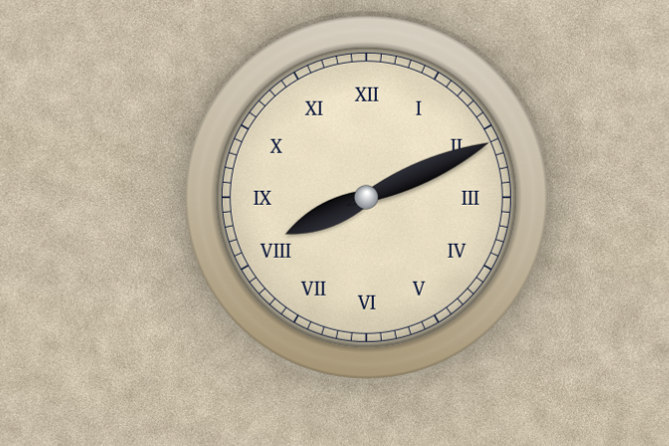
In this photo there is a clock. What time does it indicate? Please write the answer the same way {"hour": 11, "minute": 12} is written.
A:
{"hour": 8, "minute": 11}
